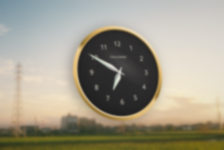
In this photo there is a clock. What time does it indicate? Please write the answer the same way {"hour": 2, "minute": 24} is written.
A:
{"hour": 6, "minute": 50}
